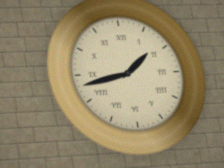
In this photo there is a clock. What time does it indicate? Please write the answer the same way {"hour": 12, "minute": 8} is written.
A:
{"hour": 1, "minute": 43}
